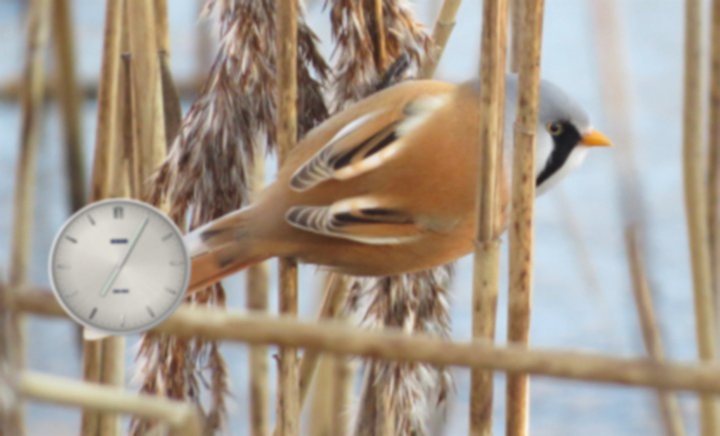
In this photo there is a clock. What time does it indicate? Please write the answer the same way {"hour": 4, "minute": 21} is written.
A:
{"hour": 7, "minute": 5}
